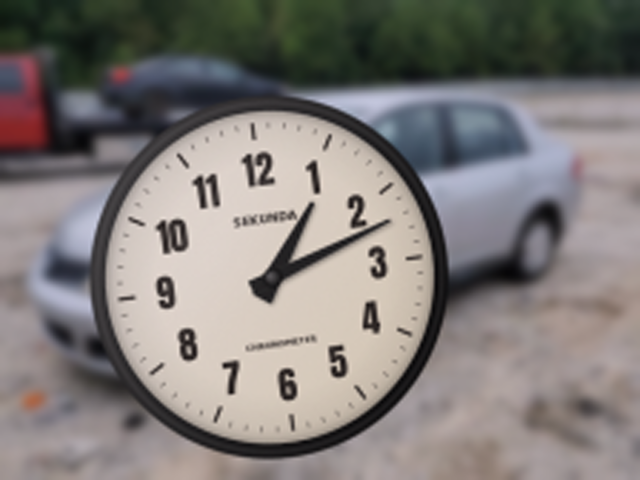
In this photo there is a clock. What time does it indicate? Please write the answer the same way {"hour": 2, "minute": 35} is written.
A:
{"hour": 1, "minute": 12}
